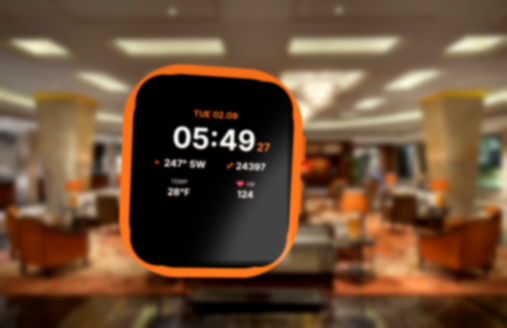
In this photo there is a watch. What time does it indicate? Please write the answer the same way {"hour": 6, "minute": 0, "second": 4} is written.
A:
{"hour": 5, "minute": 49, "second": 27}
